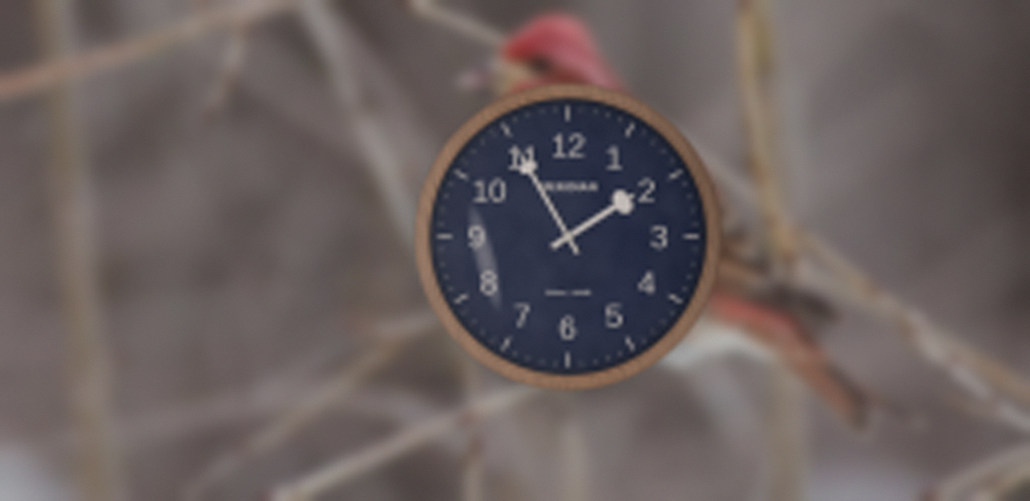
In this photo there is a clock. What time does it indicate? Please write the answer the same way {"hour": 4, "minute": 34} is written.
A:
{"hour": 1, "minute": 55}
